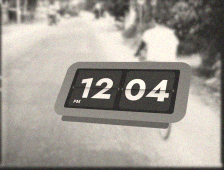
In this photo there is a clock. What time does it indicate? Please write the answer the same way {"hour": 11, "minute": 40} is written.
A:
{"hour": 12, "minute": 4}
